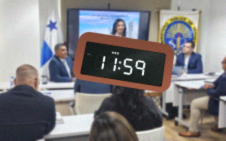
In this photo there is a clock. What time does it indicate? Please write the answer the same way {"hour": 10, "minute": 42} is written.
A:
{"hour": 11, "minute": 59}
